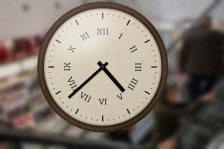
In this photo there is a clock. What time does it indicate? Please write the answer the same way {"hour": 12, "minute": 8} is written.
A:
{"hour": 4, "minute": 38}
